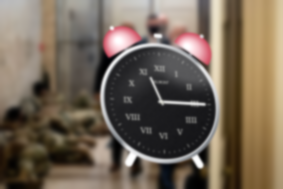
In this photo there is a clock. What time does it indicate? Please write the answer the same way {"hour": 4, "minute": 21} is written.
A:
{"hour": 11, "minute": 15}
